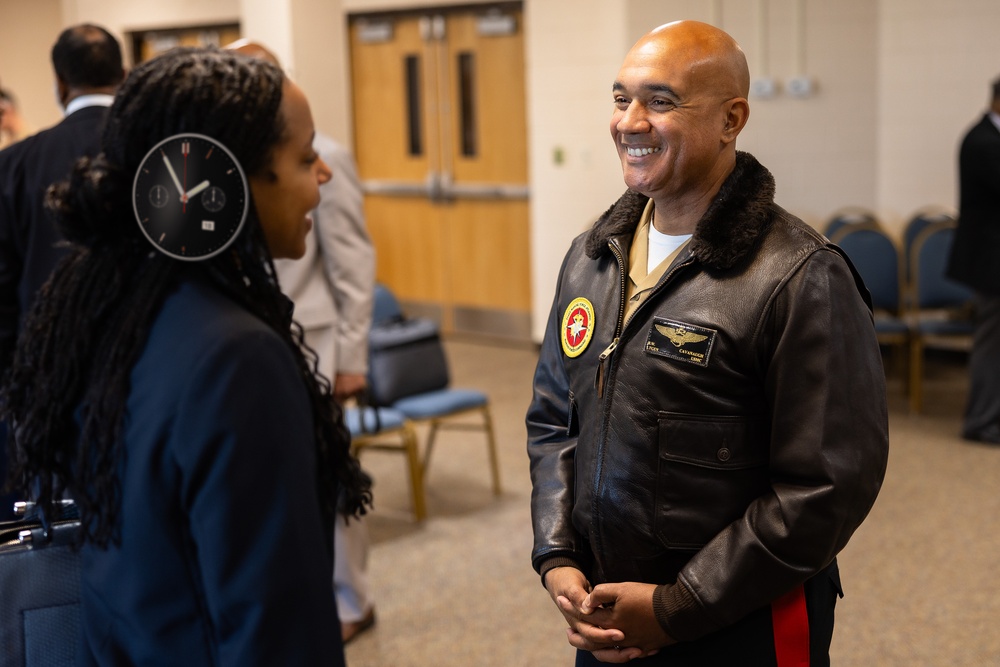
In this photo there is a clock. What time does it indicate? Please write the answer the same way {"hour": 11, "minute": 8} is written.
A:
{"hour": 1, "minute": 55}
